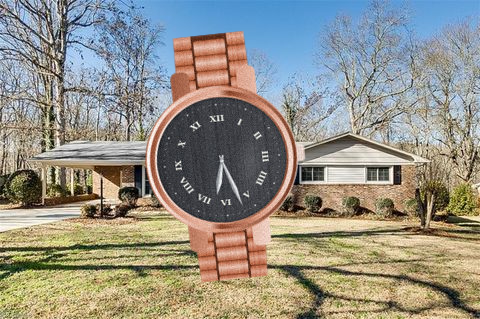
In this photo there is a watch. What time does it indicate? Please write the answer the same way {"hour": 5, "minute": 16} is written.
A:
{"hour": 6, "minute": 27}
